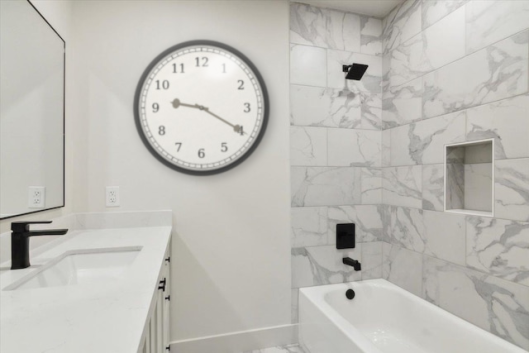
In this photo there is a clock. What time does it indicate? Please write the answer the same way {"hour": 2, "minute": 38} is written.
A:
{"hour": 9, "minute": 20}
